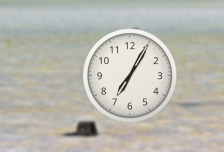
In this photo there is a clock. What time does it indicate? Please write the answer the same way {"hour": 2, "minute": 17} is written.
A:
{"hour": 7, "minute": 5}
